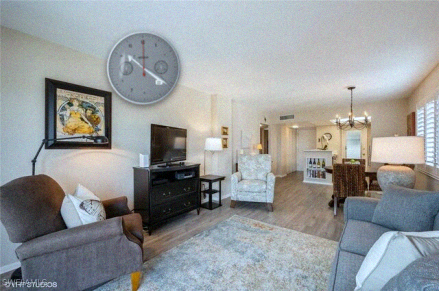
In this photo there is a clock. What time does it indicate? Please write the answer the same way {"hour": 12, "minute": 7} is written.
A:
{"hour": 10, "minute": 21}
